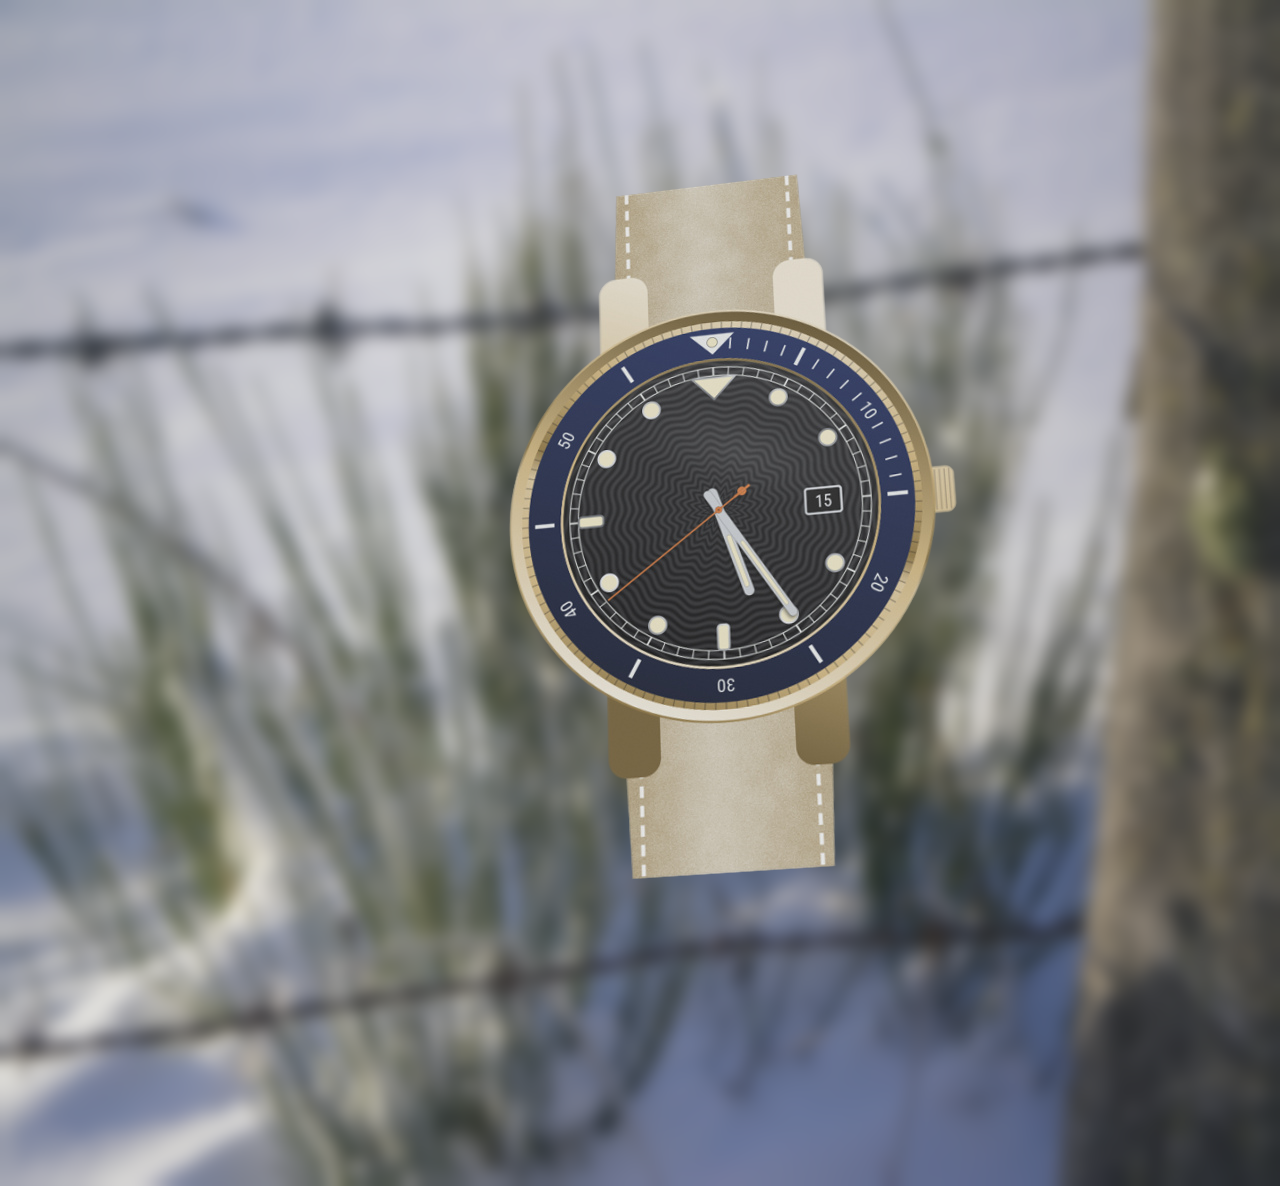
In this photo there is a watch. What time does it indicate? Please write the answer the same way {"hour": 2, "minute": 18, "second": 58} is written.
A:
{"hour": 5, "minute": 24, "second": 39}
